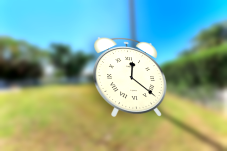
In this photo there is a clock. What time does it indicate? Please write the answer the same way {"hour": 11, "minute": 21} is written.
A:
{"hour": 12, "minute": 22}
